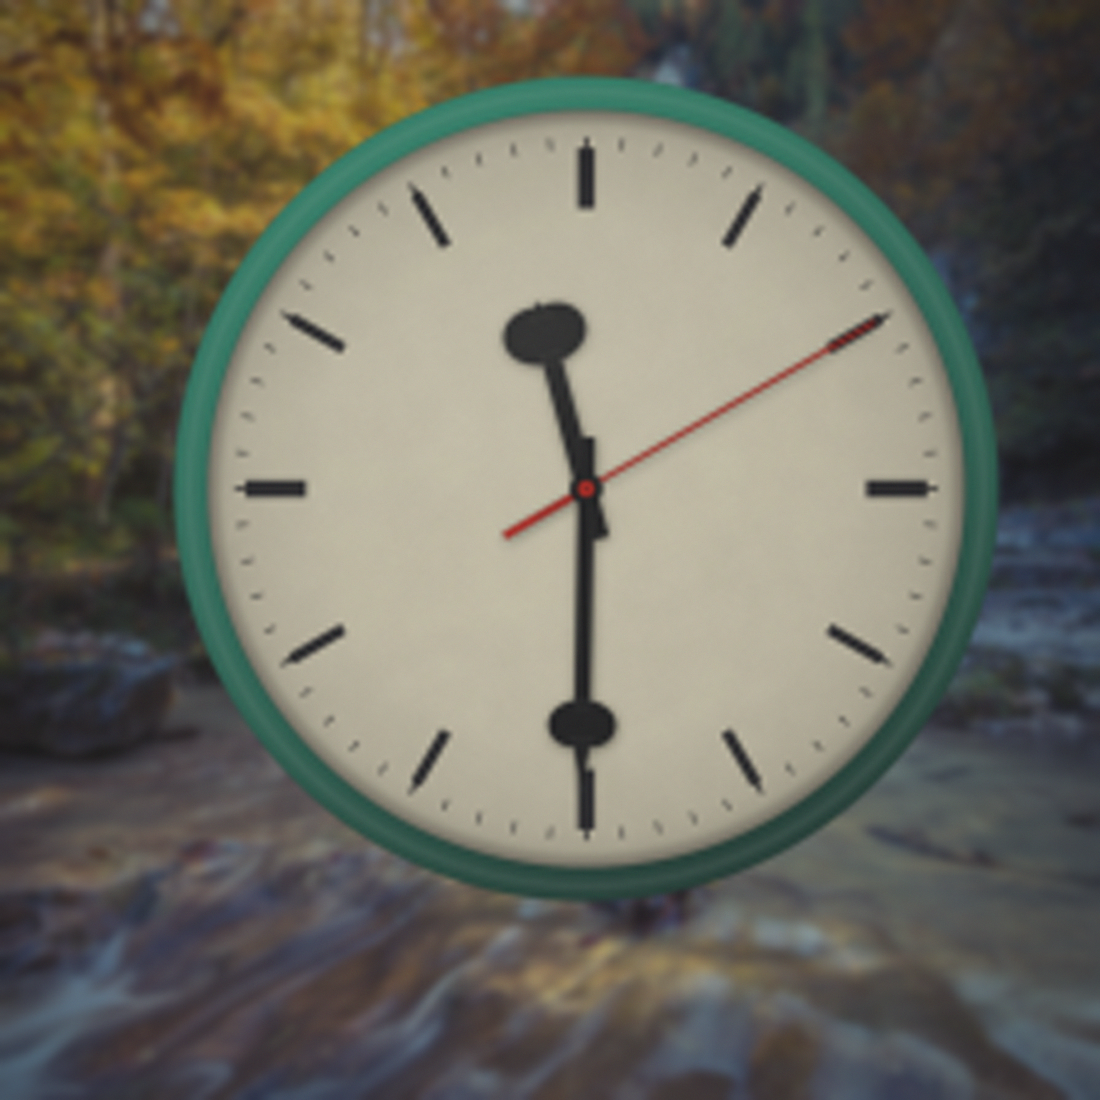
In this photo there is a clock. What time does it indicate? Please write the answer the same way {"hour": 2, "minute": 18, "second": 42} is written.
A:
{"hour": 11, "minute": 30, "second": 10}
